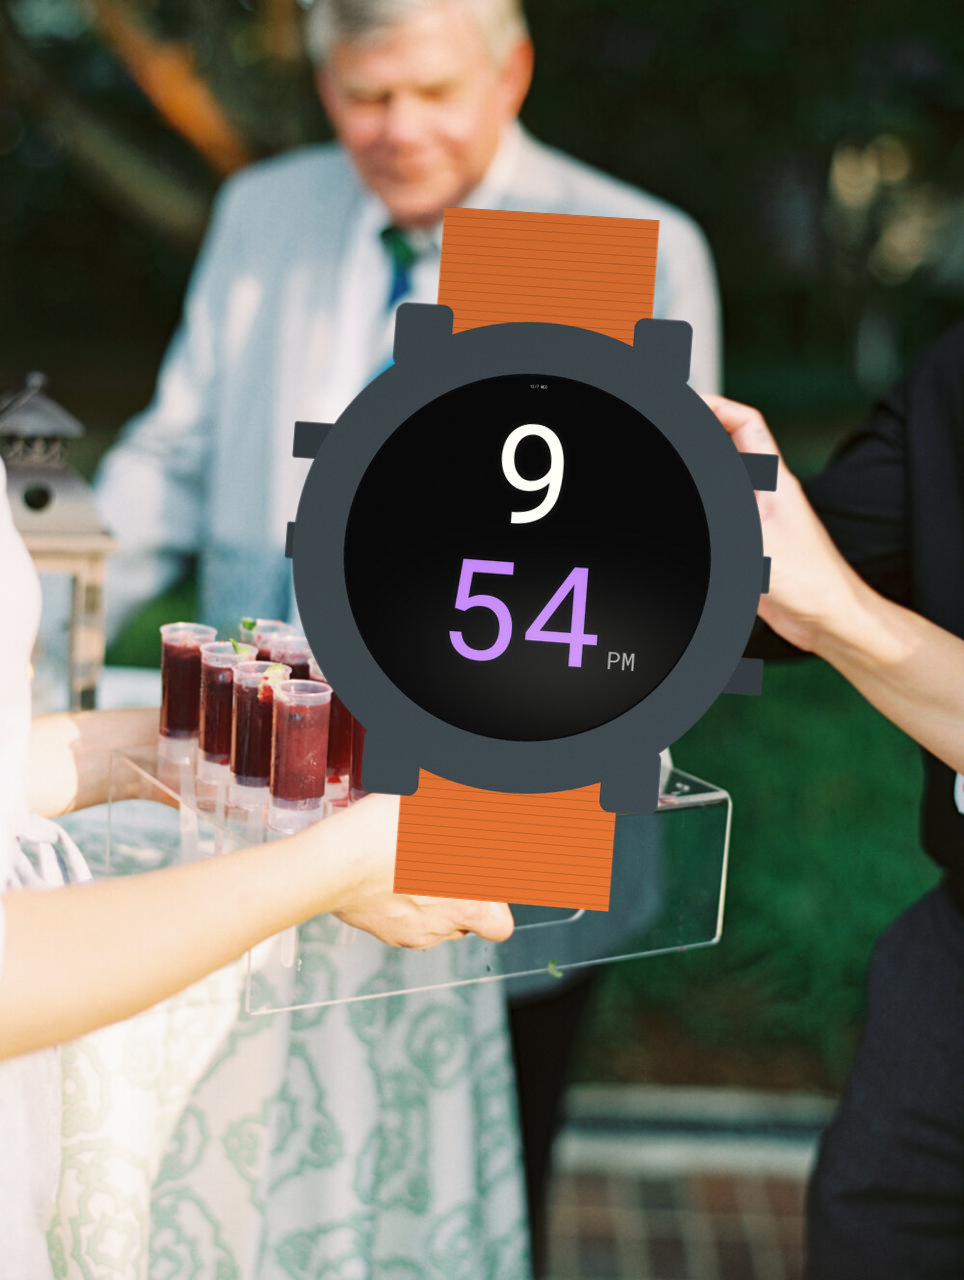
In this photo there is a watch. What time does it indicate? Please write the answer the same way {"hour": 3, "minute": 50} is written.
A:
{"hour": 9, "minute": 54}
